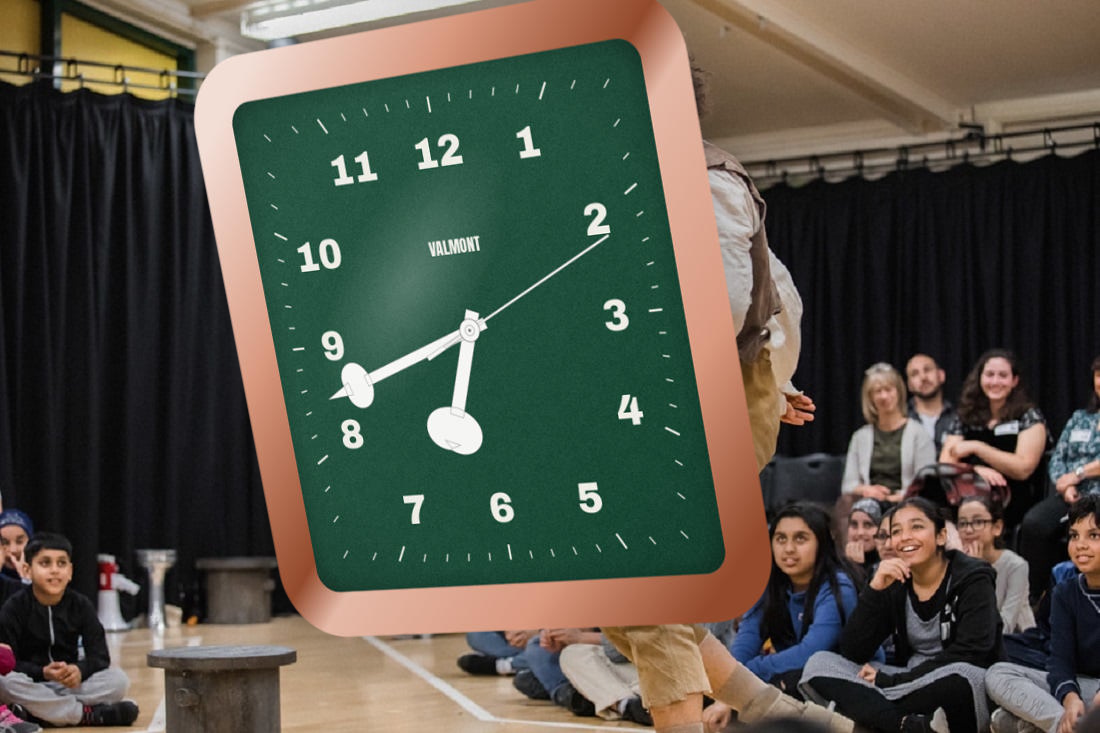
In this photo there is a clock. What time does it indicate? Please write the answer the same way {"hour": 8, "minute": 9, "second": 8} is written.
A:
{"hour": 6, "minute": 42, "second": 11}
